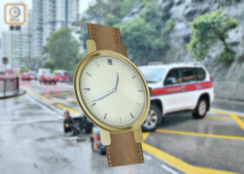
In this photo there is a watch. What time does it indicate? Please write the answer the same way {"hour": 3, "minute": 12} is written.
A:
{"hour": 12, "minute": 41}
